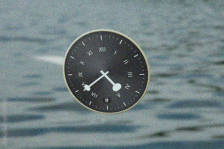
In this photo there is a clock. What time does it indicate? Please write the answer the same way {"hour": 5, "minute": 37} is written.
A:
{"hour": 4, "minute": 39}
